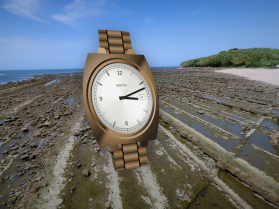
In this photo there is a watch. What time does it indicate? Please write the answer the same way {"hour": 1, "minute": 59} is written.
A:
{"hour": 3, "minute": 12}
